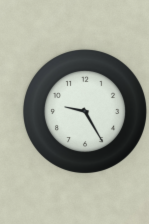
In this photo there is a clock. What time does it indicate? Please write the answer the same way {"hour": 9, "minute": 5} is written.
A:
{"hour": 9, "minute": 25}
